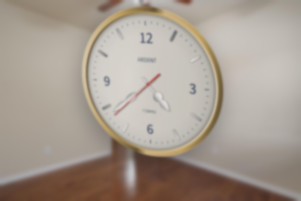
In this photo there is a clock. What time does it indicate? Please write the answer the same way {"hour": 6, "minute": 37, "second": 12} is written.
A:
{"hour": 4, "minute": 38, "second": 38}
